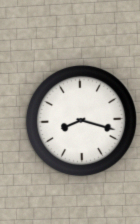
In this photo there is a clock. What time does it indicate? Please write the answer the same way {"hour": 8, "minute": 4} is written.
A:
{"hour": 8, "minute": 18}
